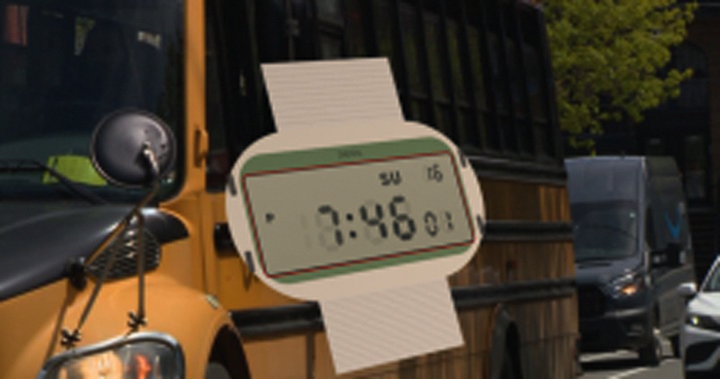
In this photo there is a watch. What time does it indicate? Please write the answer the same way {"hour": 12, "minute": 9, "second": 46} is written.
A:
{"hour": 7, "minute": 46, "second": 1}
